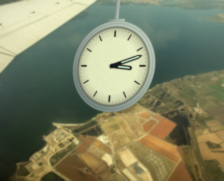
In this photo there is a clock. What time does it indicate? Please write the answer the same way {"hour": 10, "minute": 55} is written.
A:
{"hour": 3, "minute": 12}
